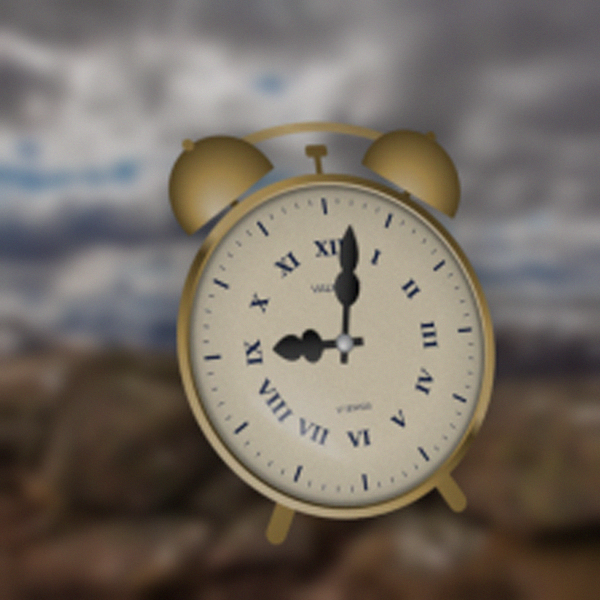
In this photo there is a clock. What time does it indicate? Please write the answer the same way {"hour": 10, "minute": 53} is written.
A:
{"hour": 9, "minute": 2}
